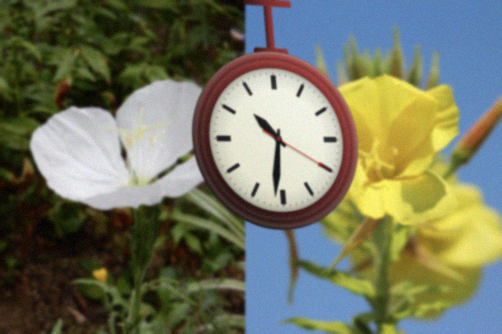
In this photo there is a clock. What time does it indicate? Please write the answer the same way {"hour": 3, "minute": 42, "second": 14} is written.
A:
{"hour": 10, "minute": 31, "second": 20}
